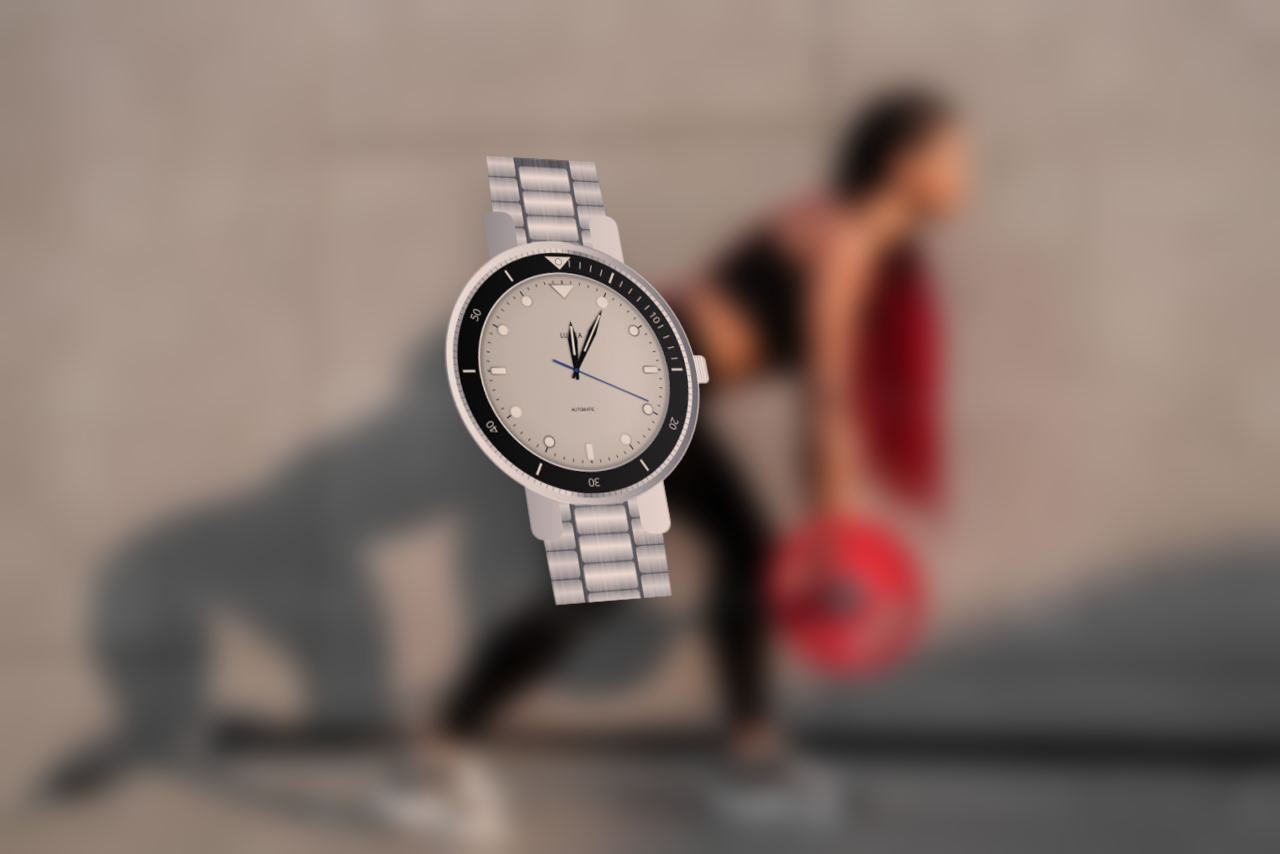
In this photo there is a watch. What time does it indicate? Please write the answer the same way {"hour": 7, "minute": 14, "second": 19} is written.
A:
{"hour": 12, "minute": 5, "second": 19}
